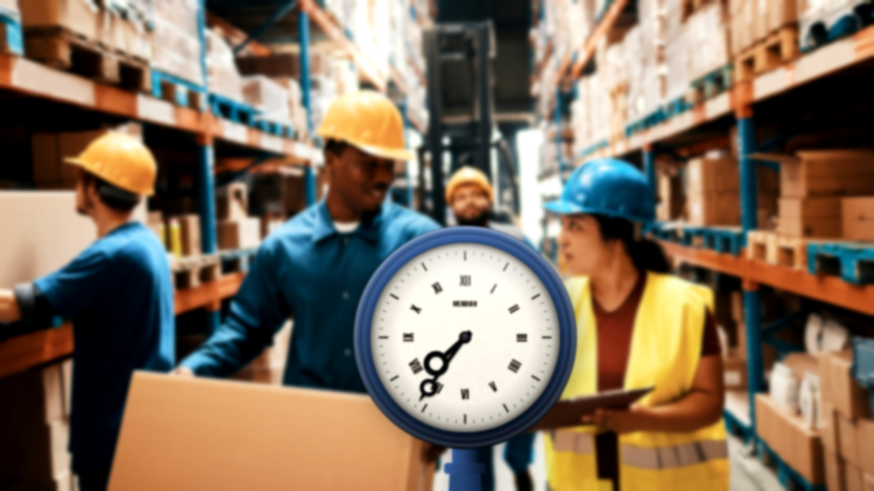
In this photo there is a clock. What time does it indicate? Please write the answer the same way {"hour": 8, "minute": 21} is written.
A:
{"hour": 7, "minute": 36}
